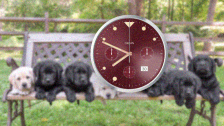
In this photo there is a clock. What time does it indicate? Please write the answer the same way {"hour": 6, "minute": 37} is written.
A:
{"hour": 7, "minute": 49}
